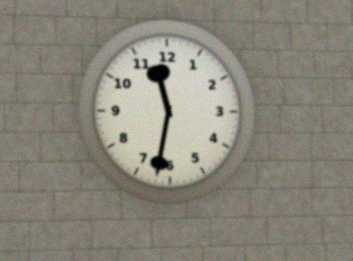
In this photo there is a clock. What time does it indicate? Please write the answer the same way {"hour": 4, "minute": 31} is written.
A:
{"hour": 11, "minute": 32}
